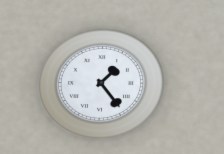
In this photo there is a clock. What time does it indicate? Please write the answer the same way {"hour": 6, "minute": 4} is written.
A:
{"hour": 1, "minute": 24}
